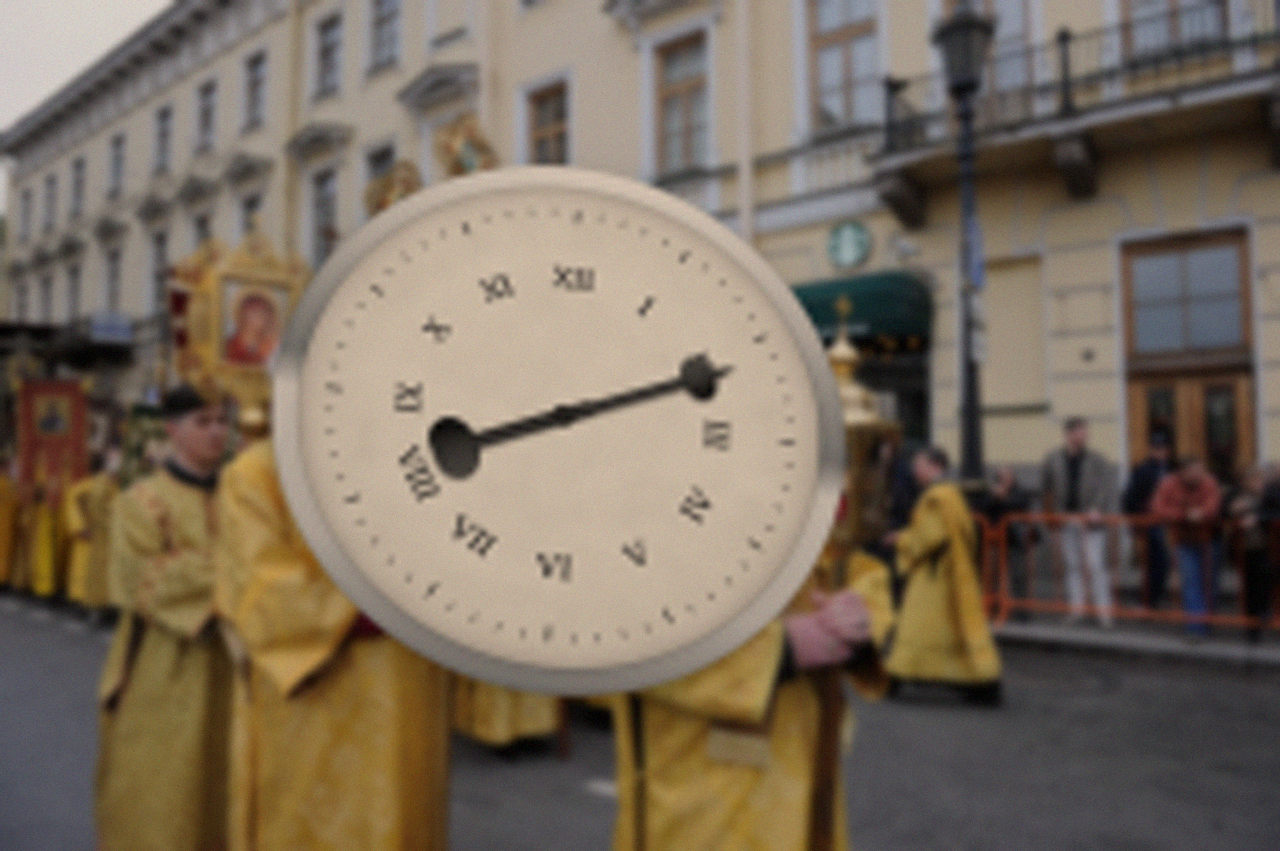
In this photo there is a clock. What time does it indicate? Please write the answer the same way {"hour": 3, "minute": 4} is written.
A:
{"hour": 8, "minute": 11}
